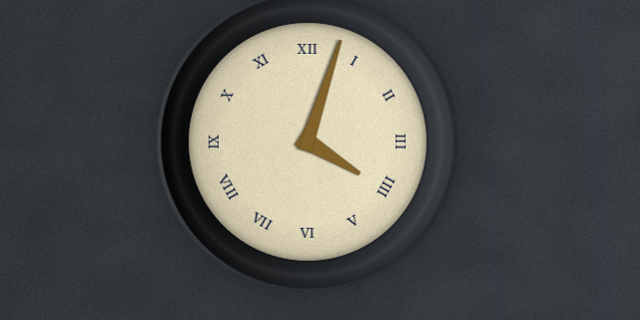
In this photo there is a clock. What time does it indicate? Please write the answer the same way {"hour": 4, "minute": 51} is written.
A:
{"hour": 4, "minute": 3}
